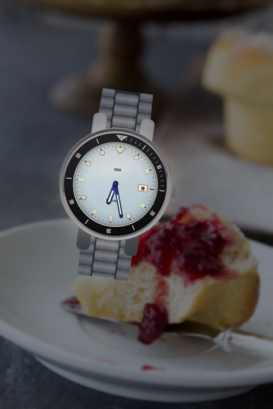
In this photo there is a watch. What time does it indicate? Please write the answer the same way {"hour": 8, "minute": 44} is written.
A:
{"hour": 6, "minute": 27}
